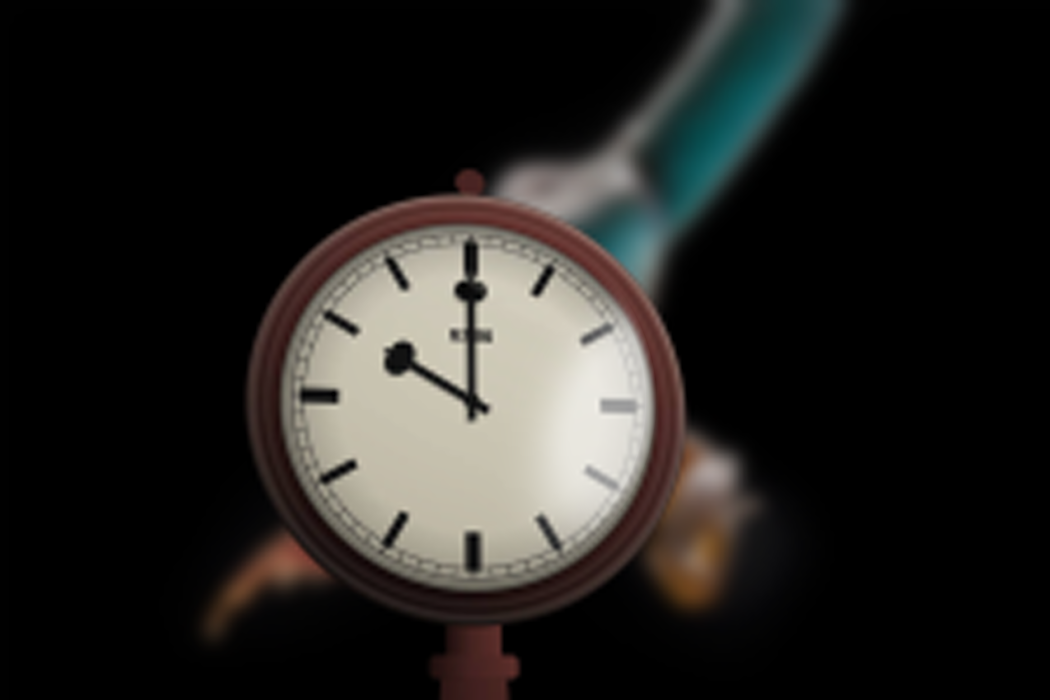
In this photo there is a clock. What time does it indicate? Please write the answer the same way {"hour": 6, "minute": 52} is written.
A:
{"hour": 10, "minute": 0}
